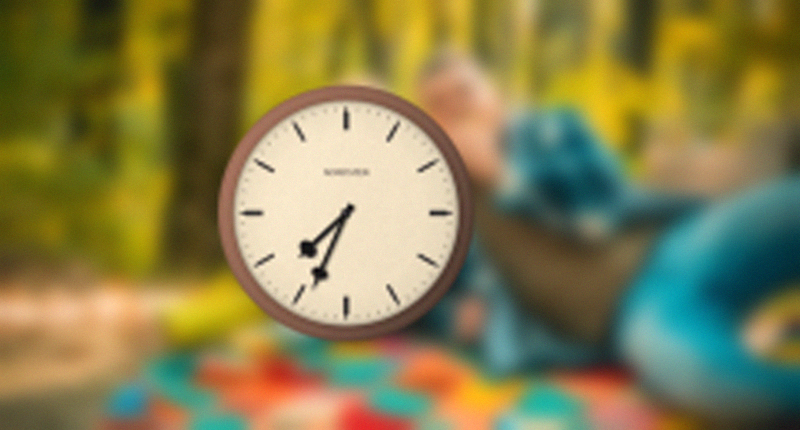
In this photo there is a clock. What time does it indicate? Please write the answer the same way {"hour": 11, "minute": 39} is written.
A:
{"hour": 7, "minute": 34}
